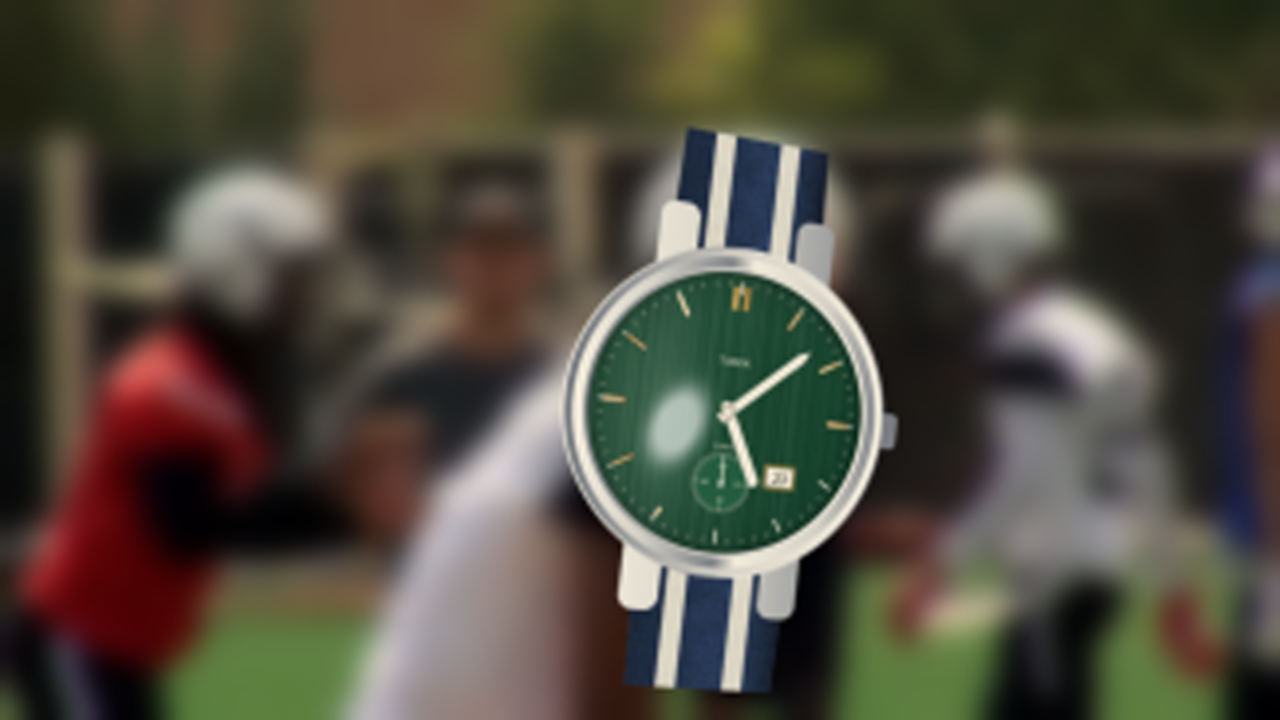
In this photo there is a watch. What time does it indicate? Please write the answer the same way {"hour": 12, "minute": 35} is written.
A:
{"hour": 5, "minute": 8}
